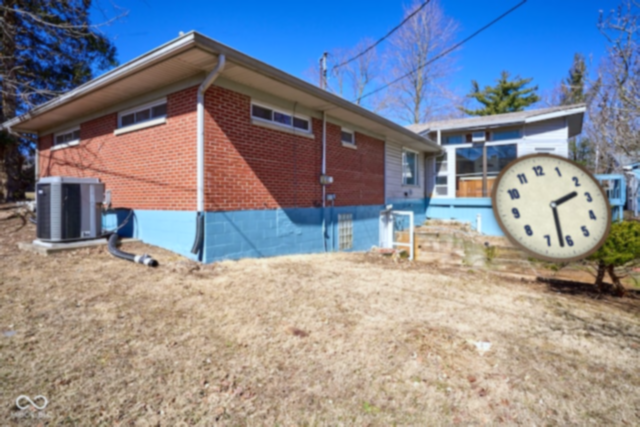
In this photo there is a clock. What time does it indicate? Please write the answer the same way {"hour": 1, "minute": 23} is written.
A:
{"hour": 2, "minute": 32}
